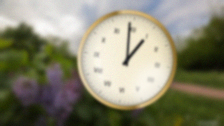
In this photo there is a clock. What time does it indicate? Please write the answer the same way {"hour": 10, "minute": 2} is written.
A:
{"hour": 12, "minute": 59}
